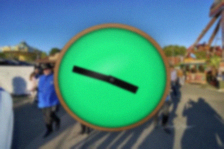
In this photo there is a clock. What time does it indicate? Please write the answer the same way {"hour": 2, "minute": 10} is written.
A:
{"hour": 3, "minute": 48}
